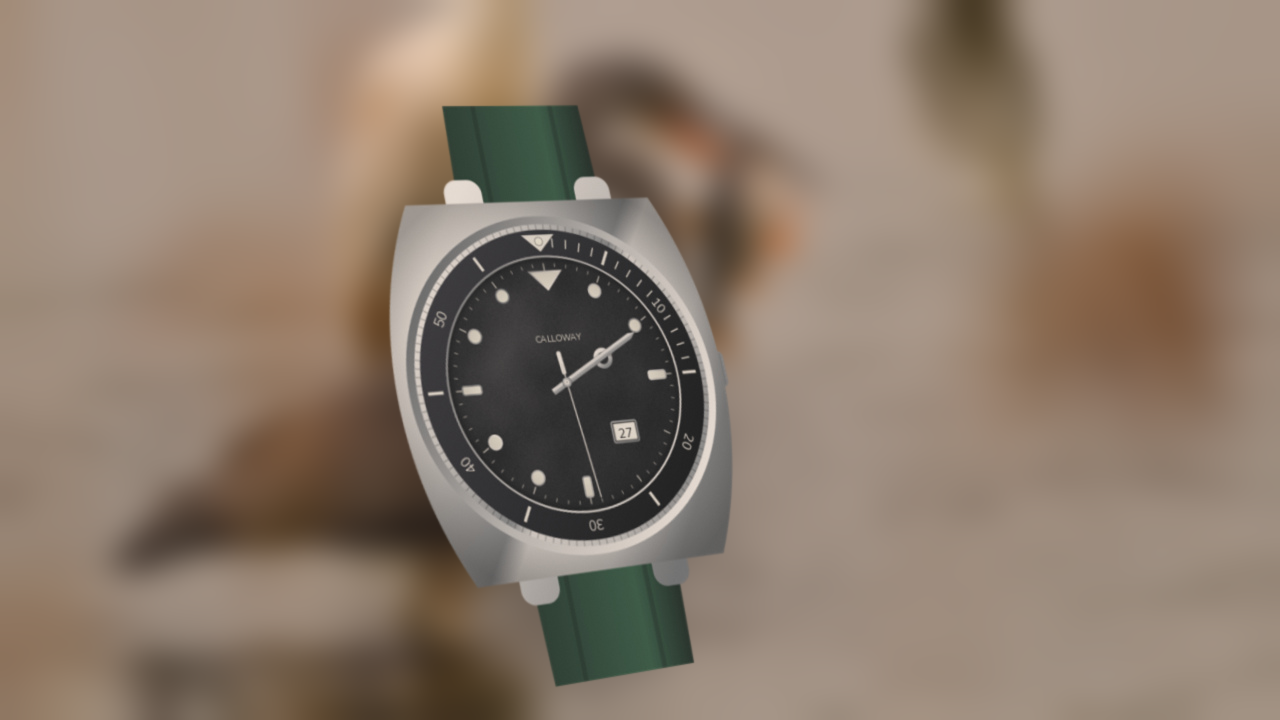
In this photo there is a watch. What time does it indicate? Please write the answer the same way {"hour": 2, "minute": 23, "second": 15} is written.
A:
{"hour": 2, "minute": 10, "second": 29}
